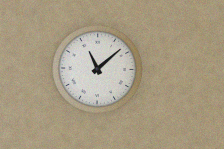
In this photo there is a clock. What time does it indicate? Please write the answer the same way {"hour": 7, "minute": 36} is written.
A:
{"hour": 11, "minute": 8}
